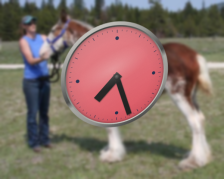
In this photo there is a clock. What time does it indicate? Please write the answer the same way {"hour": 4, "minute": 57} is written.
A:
{"hour": 7, "minute": 27}
